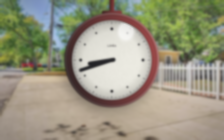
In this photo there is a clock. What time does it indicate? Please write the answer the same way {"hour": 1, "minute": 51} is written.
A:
{"hour": 8, "minute": 42}
